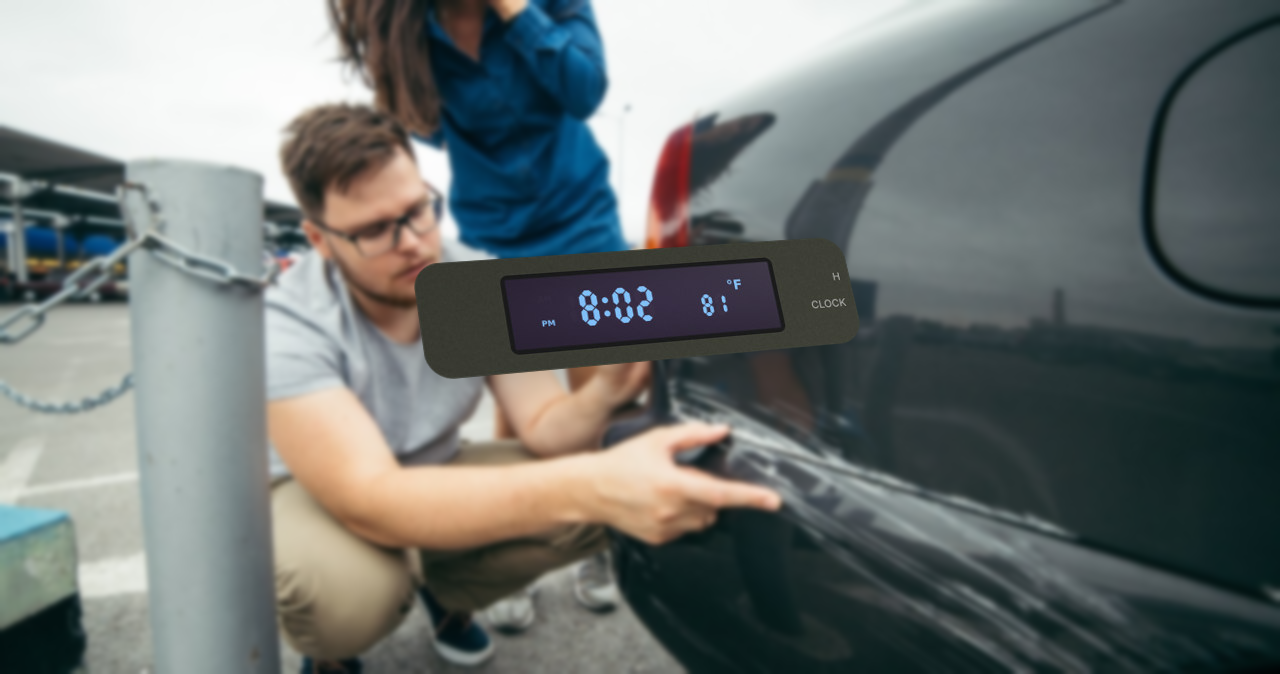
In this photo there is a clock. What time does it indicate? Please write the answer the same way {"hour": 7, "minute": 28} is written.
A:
{"hour": 8, "minute": 2}
